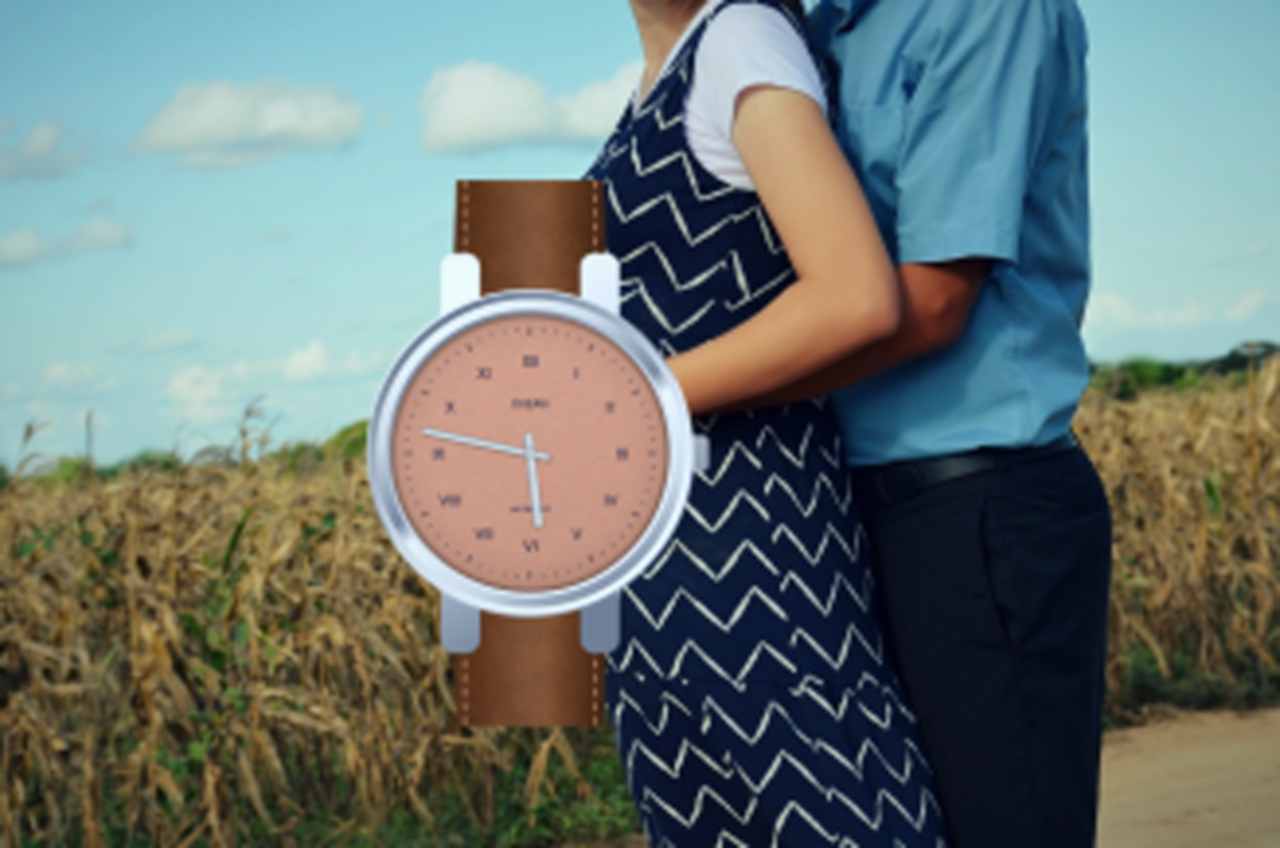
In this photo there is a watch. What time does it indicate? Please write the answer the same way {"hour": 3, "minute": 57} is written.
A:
{"hour": 5, "minute": 47}
